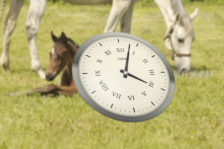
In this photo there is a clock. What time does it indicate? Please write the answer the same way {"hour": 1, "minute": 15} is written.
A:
{"hour": 4, "minute": 3}
